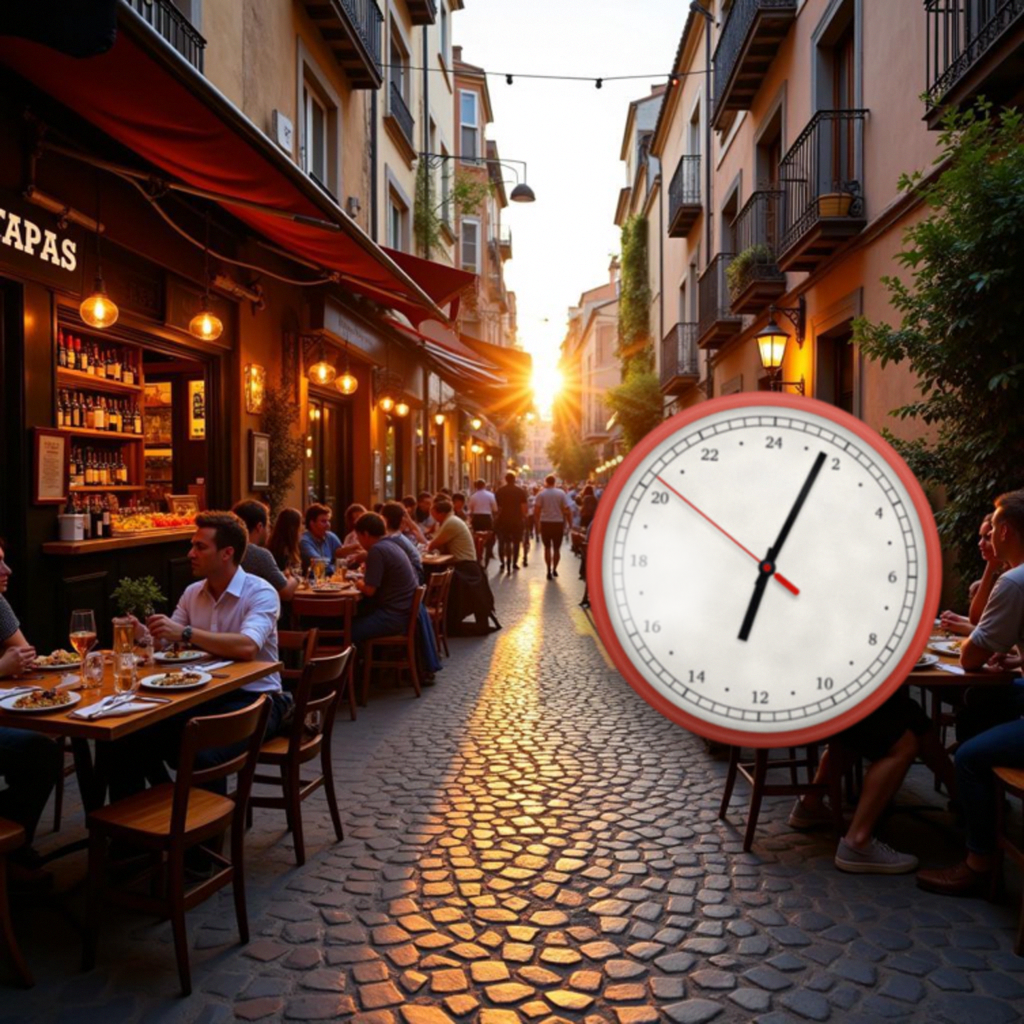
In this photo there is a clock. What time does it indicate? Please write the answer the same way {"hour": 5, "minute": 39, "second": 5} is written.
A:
{"hour": 13, "minute": 3, "second": 51}
